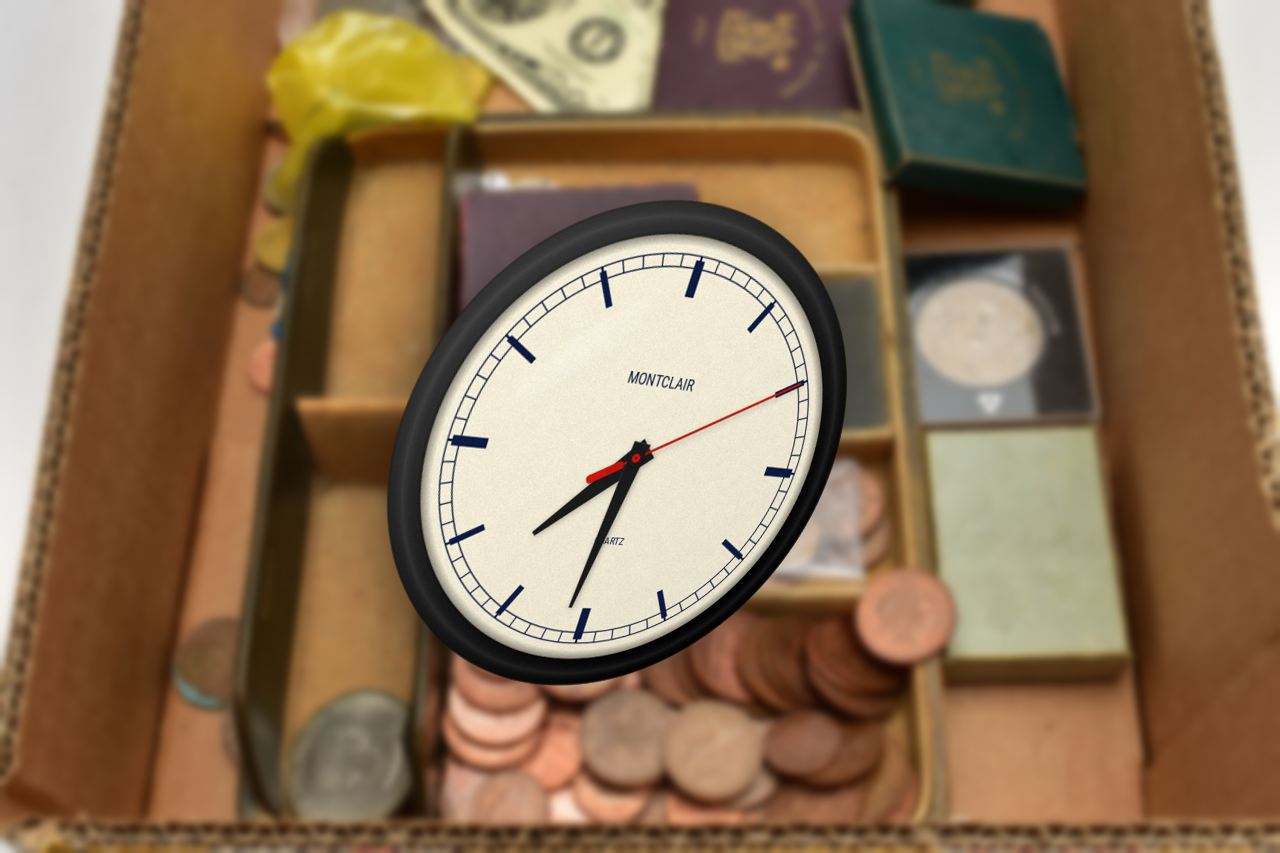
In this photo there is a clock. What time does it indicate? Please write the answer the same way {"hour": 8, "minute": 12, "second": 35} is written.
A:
{"hour": 7, "minute": 31, "second": 10}
